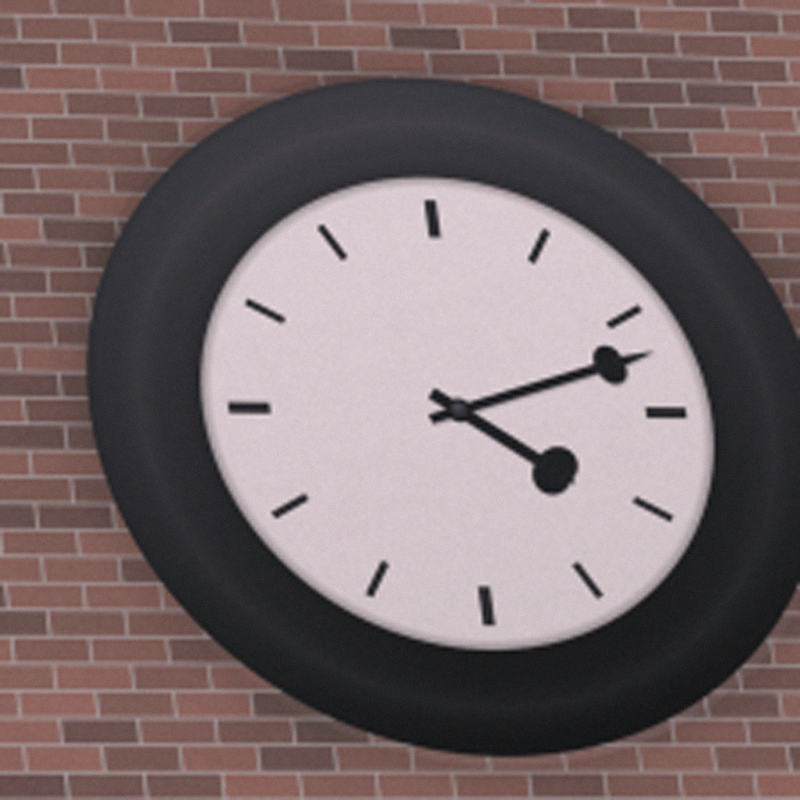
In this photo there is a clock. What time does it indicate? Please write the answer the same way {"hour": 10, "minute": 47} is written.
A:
{"hour": 4, "minute": 12}
